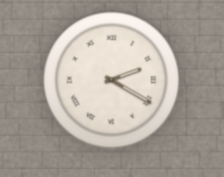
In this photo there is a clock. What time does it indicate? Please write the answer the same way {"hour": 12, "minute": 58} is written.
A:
{"hour": 2, "minute": 20}
